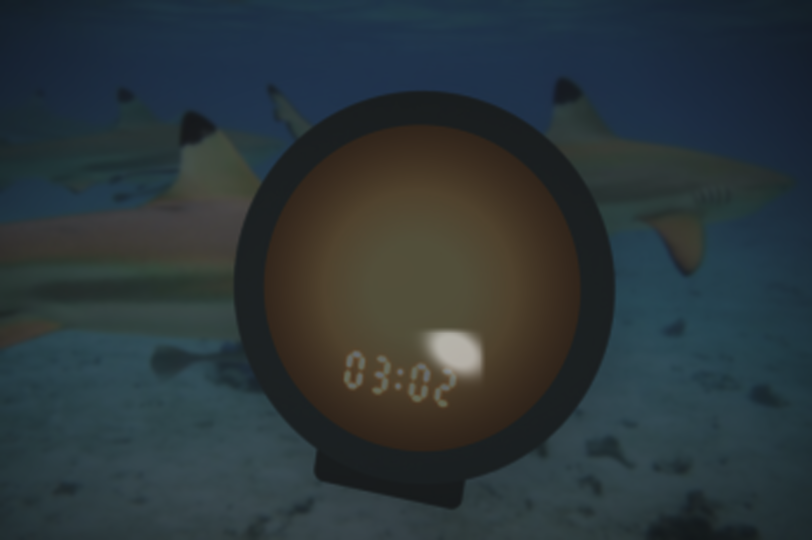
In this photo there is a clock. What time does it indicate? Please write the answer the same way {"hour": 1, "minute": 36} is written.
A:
{"hour": 3, "minute": 2}
